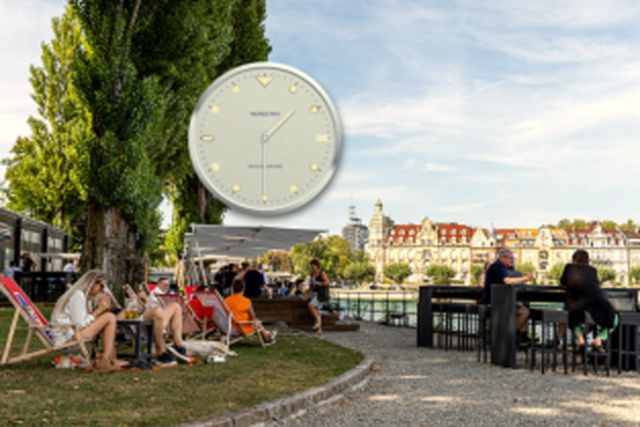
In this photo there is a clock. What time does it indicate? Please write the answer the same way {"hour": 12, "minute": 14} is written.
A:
{"hour": 1, "minute": 30}
